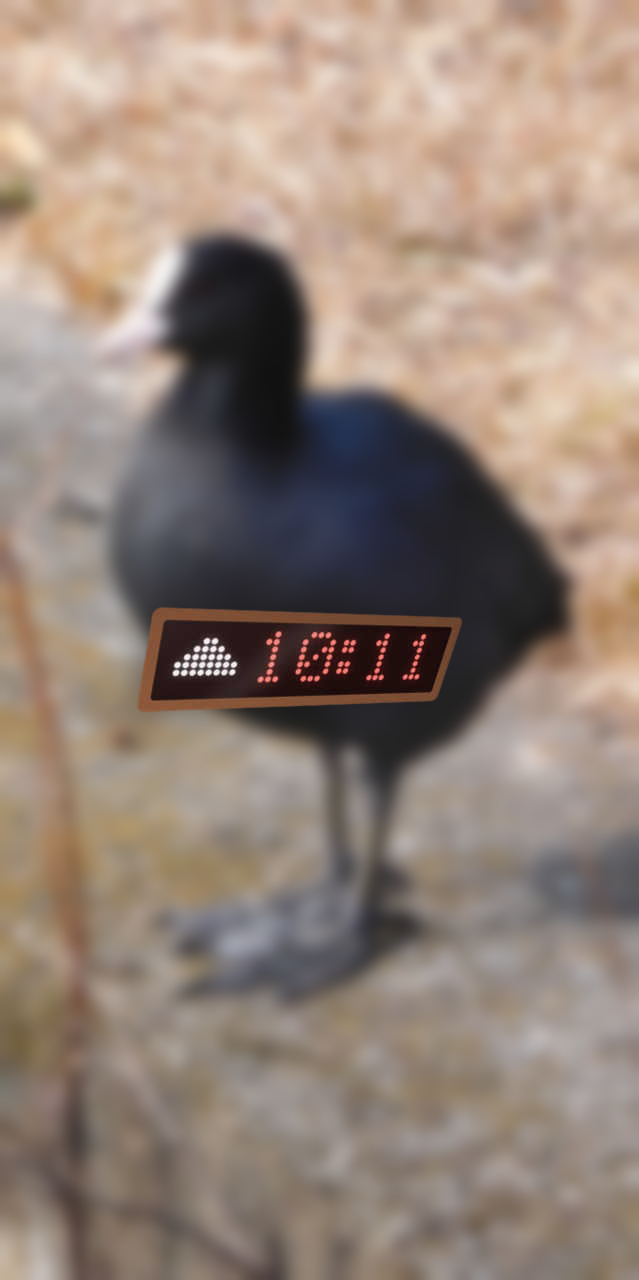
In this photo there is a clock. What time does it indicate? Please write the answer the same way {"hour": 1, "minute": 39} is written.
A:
{"hour": 10, "minute": 11}
